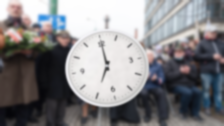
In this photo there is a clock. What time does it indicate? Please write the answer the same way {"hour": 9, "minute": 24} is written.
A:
{"hour": 7, "minute": 0}
